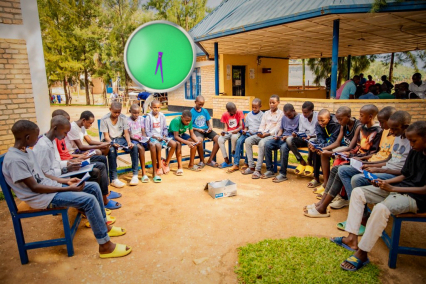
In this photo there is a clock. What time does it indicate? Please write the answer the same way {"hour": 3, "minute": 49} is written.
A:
{"hour": 6, "minute": 29}
